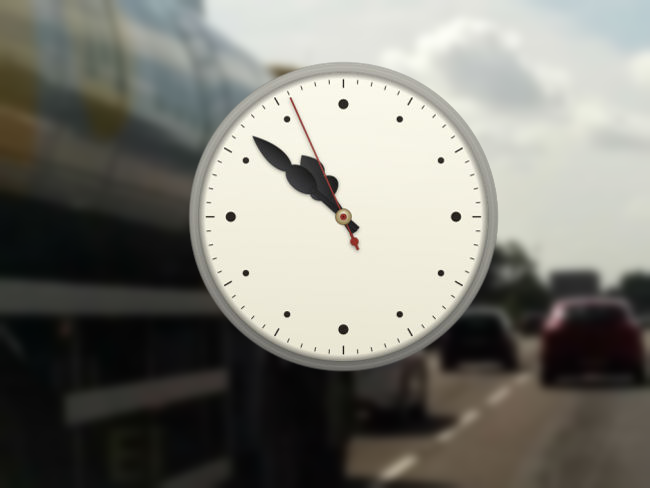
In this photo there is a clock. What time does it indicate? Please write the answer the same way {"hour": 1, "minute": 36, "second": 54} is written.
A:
{"hour": 10, "minute": 51, "second": 56}
